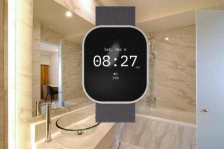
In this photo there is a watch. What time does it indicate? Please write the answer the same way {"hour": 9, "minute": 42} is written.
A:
{"hour": 8, "minute": 27}
